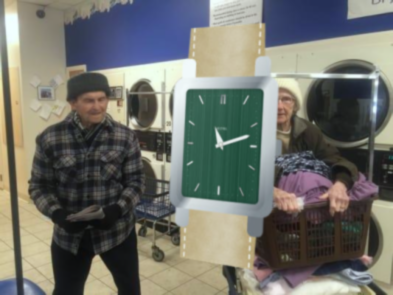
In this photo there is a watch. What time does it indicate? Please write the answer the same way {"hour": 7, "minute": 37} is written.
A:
{"hour": 11, "minute": 12}
